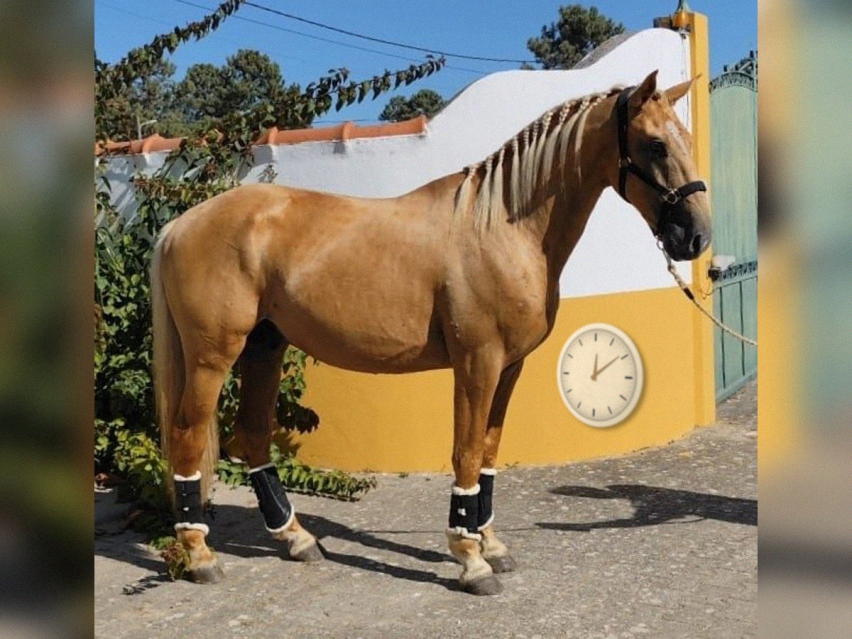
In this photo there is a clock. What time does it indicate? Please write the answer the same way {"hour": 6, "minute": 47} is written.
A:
{"hour": 12, "minute": 9}
